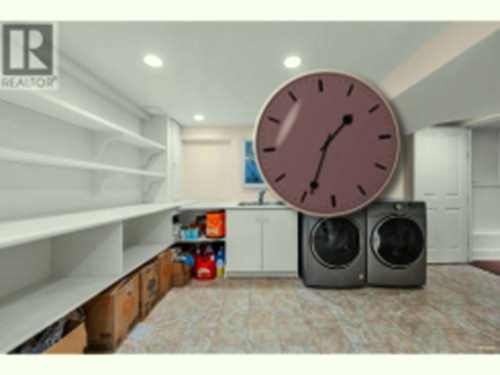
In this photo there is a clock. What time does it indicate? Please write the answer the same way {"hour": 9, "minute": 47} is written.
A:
{"hour": 1, "minute": 34}
